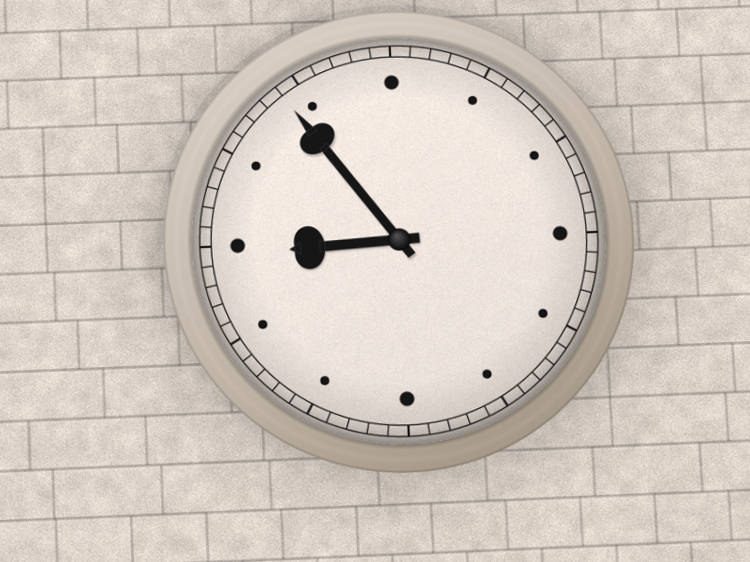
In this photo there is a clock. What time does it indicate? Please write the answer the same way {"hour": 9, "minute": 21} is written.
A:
{"hour": 8, "minute": 54}
